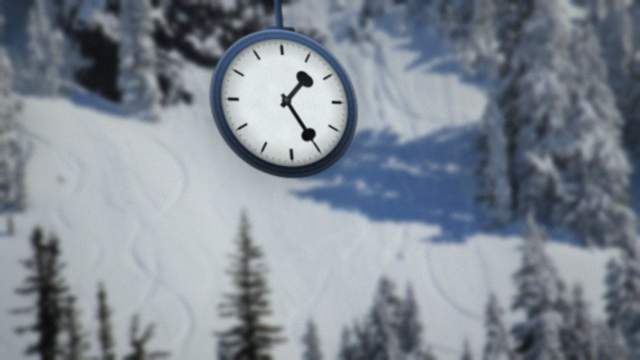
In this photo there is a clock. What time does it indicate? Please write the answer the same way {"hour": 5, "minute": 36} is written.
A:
{"hour": 1, "minute": 25}
